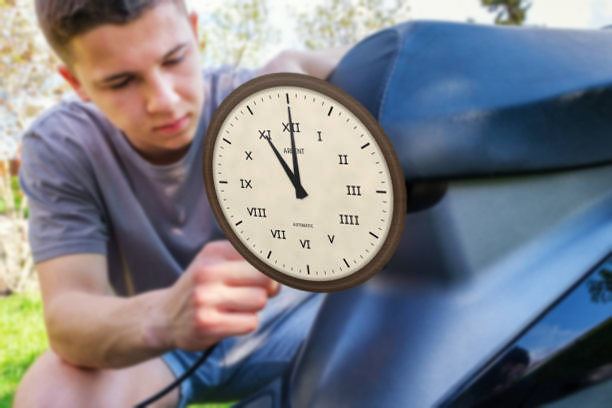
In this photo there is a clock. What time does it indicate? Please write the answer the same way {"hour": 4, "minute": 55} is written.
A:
{"hour": 11, "minute": 0}
